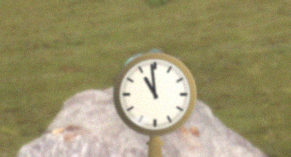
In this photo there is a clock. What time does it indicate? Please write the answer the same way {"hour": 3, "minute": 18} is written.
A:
{"hour": 10, "minute": 59}
